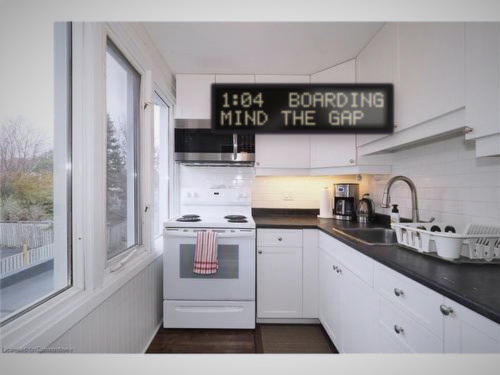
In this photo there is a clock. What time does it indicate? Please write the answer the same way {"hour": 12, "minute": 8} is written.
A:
{"hour": 1, "minute": 4}
